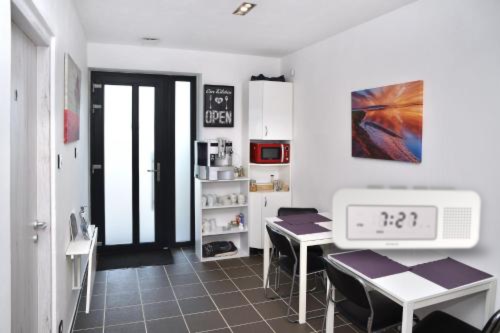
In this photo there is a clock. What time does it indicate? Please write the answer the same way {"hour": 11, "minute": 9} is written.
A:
{"hour": 7, "minute": 27}
